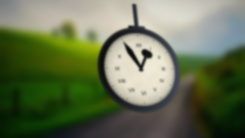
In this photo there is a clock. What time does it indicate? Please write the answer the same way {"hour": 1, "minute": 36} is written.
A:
{"hour": 12, "minute": 55}
